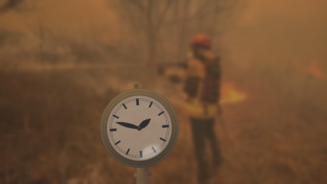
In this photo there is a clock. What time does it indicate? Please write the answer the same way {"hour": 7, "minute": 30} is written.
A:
{"hour": 1, "minute": 48}
